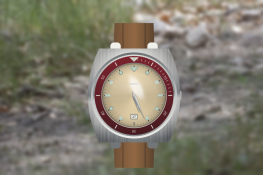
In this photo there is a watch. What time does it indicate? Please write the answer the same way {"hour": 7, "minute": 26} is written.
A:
{"hour": 5, "minute": 26}
